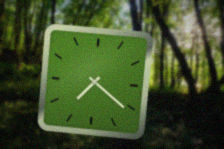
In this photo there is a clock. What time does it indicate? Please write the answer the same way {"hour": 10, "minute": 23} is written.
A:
{"hour": 7, "minute": 21}
